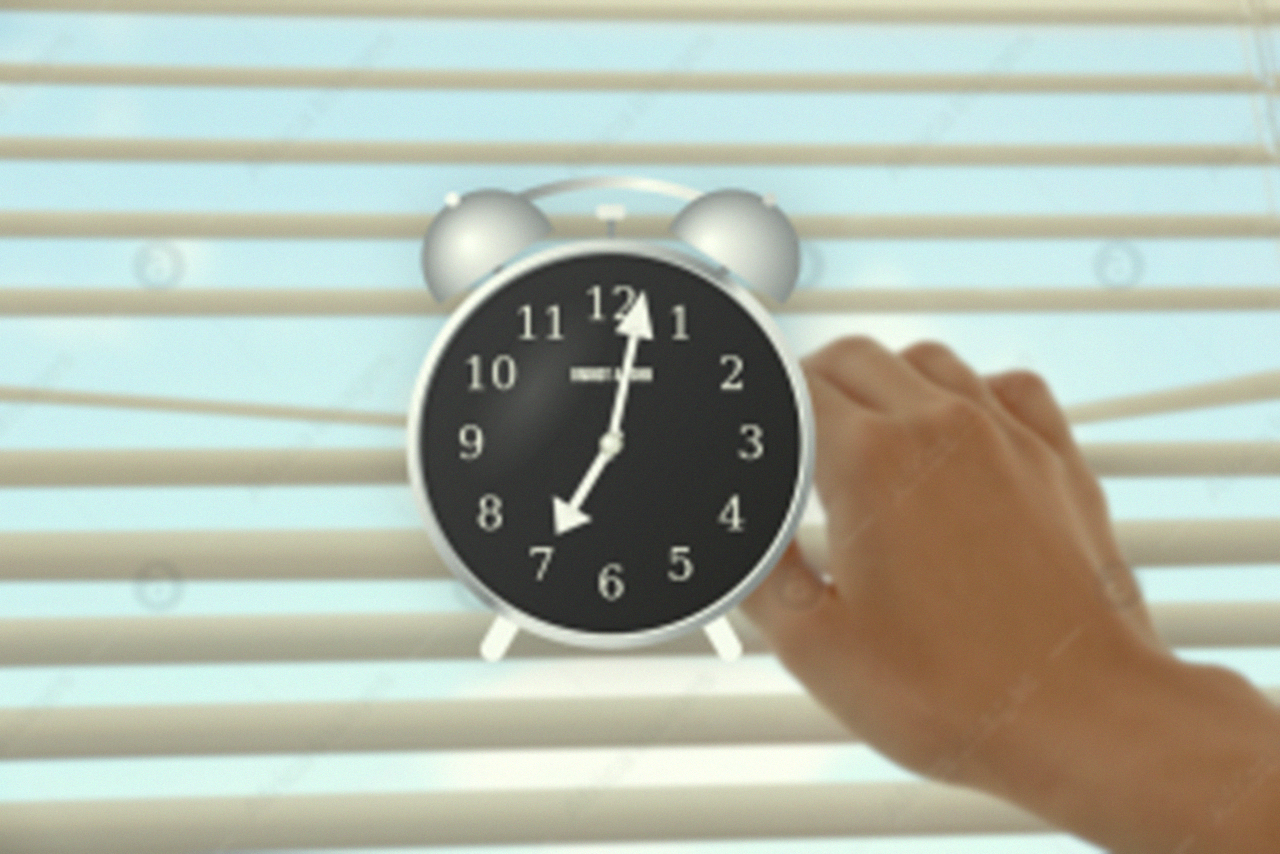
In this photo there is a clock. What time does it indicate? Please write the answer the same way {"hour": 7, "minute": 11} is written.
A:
{"hour": 7, "minute": 2}
